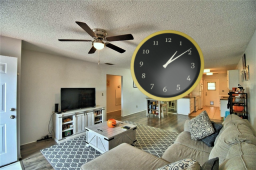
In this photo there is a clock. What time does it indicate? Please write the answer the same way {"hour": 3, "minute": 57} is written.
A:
{"hour": 1, "minute": 9}
